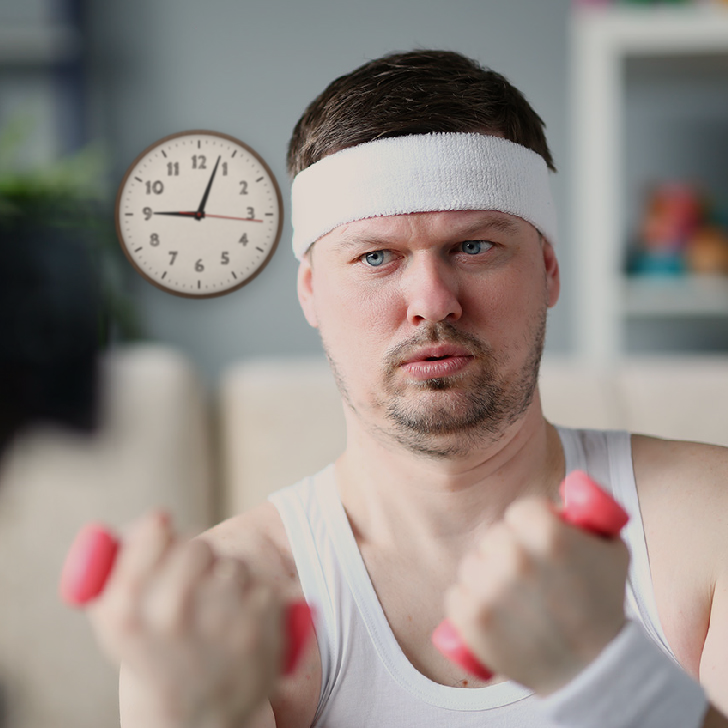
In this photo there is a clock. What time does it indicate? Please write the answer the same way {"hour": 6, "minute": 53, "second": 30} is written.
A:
{"hour": 9, "minute": 3, "second": 16}
